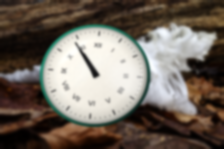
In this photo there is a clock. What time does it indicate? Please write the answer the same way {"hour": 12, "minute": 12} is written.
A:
{"hour": 10, "minute": 54}
